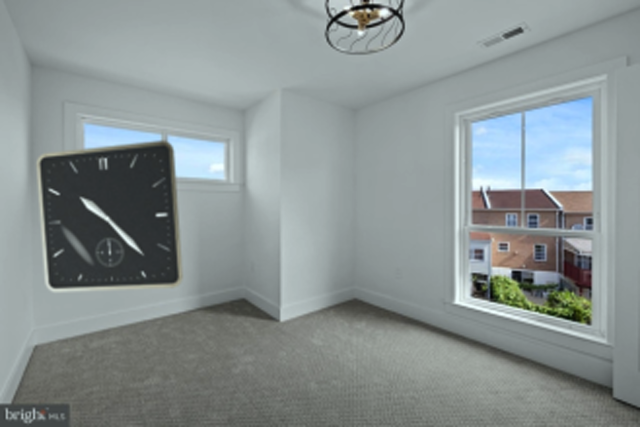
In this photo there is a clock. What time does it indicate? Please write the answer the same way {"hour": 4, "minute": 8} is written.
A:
{"hour": 10, "minute": 23}
